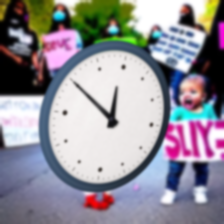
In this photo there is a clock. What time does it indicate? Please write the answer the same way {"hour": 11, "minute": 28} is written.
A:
{"hour": 11, "minute": 50}
